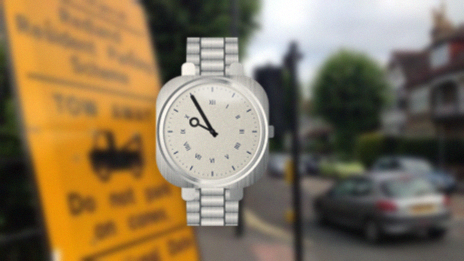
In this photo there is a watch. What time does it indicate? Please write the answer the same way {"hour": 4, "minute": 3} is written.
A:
{"hour": 9, "minute": 55}
